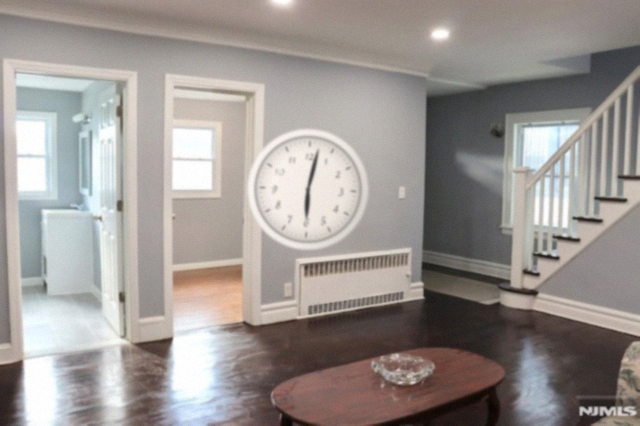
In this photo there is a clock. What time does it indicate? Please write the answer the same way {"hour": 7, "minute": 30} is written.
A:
{"hour": 6, "minute": 2}
